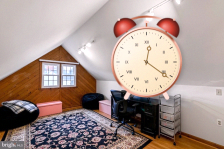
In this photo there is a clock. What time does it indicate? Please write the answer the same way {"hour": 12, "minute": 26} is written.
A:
{"hour": 12, "minute": 21}
